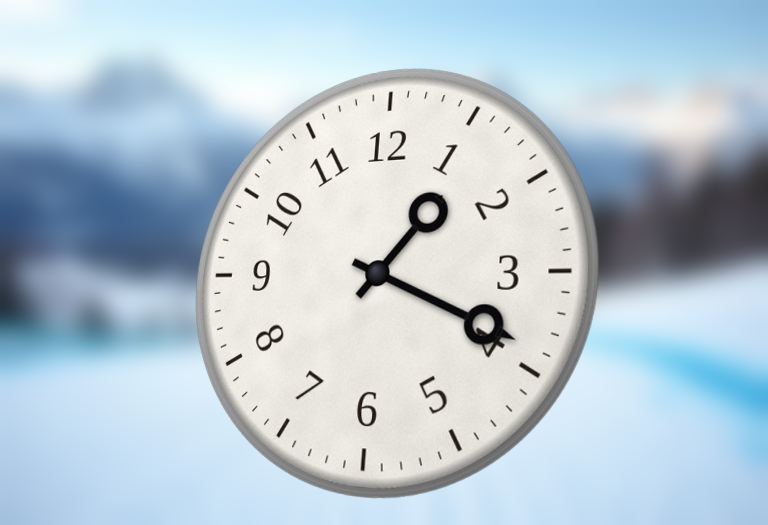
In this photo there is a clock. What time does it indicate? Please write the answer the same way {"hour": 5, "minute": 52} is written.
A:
{"hour": 1, "minute": 19}
